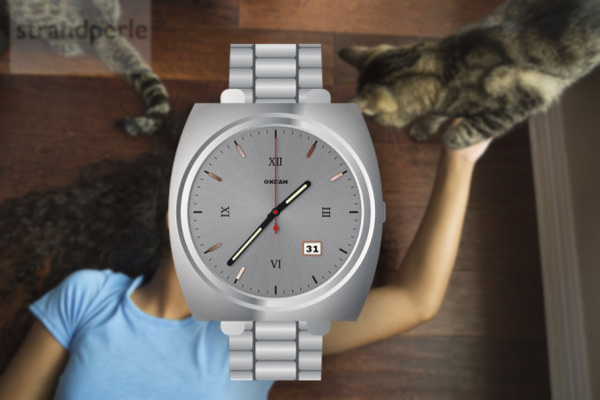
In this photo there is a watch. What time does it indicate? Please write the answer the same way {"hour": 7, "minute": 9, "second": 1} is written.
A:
{"hour": 1, "minute": 37, "second": 0}
